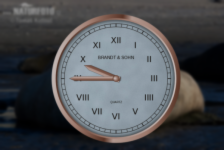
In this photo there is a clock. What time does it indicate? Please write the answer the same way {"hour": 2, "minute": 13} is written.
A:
{"hour": 9, "minute": 45}
